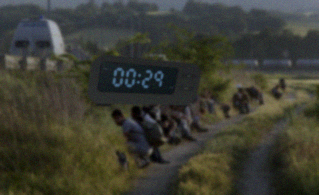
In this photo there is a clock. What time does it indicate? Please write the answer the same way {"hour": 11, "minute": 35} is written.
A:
{"hour": 0, "minute": 29}
